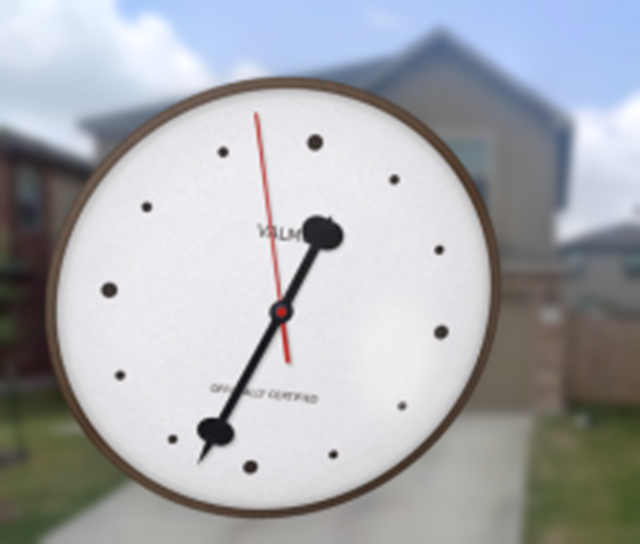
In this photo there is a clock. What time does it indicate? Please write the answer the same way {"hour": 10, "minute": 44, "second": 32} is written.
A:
{"hour": 12, "minute": 32, "second": 57}
